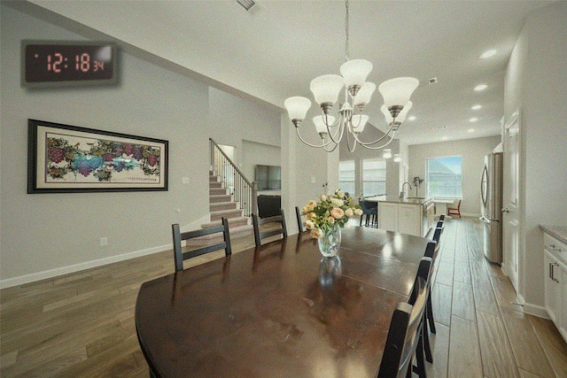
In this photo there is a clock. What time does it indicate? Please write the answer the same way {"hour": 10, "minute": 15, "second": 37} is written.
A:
{"hour": 12, "minute": 18, "second": 34}
